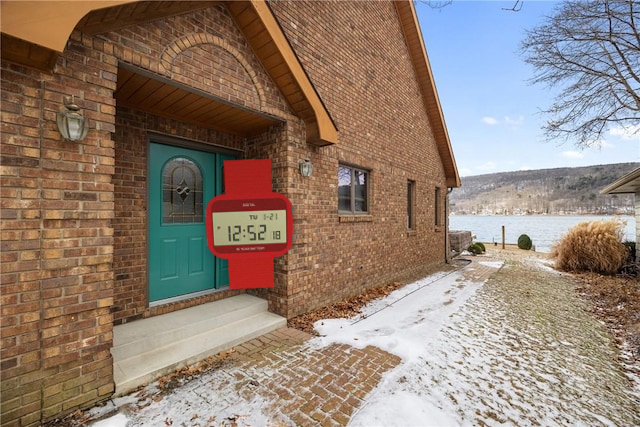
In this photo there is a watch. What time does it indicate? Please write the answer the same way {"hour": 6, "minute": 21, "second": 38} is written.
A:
{"hour": 12, "minute": 52, "second": 18}
